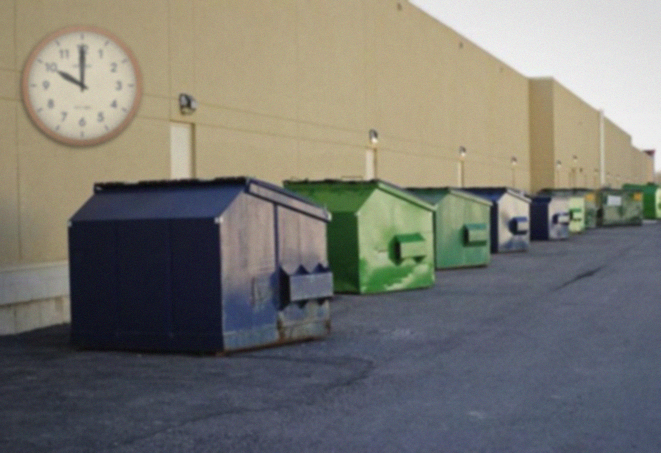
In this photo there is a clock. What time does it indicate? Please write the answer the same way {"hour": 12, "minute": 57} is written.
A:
{"hour": 10, "minute": 0}
